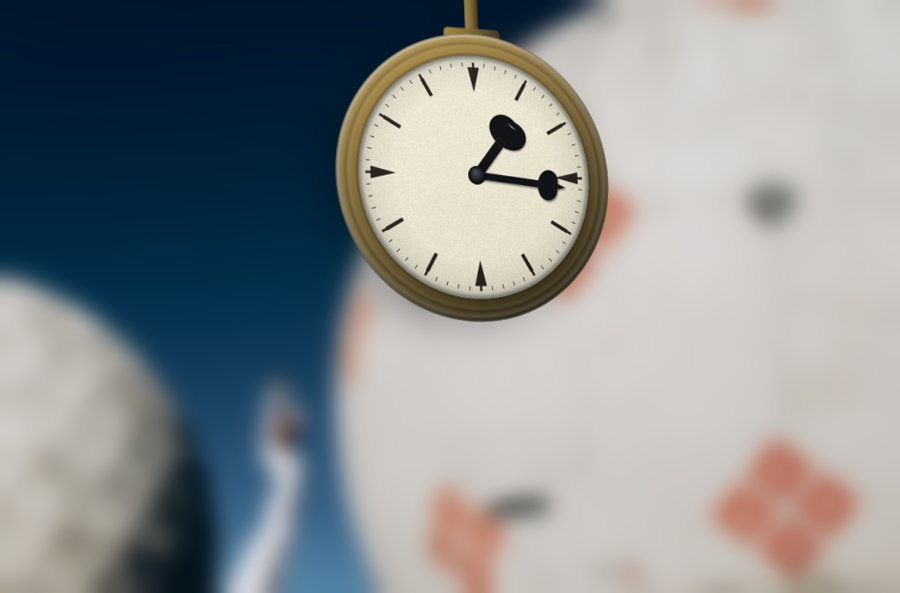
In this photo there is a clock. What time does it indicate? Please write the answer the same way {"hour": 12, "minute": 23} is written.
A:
{"hour": 1, "minute": 16}
